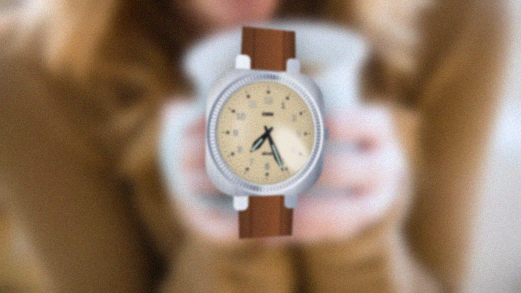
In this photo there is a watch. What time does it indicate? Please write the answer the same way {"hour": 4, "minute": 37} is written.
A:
{"hour": 7, "minute": 26}
